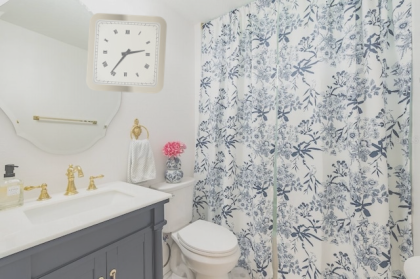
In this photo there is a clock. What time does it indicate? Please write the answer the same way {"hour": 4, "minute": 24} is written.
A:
{"hour": 2, "minute": 36}
